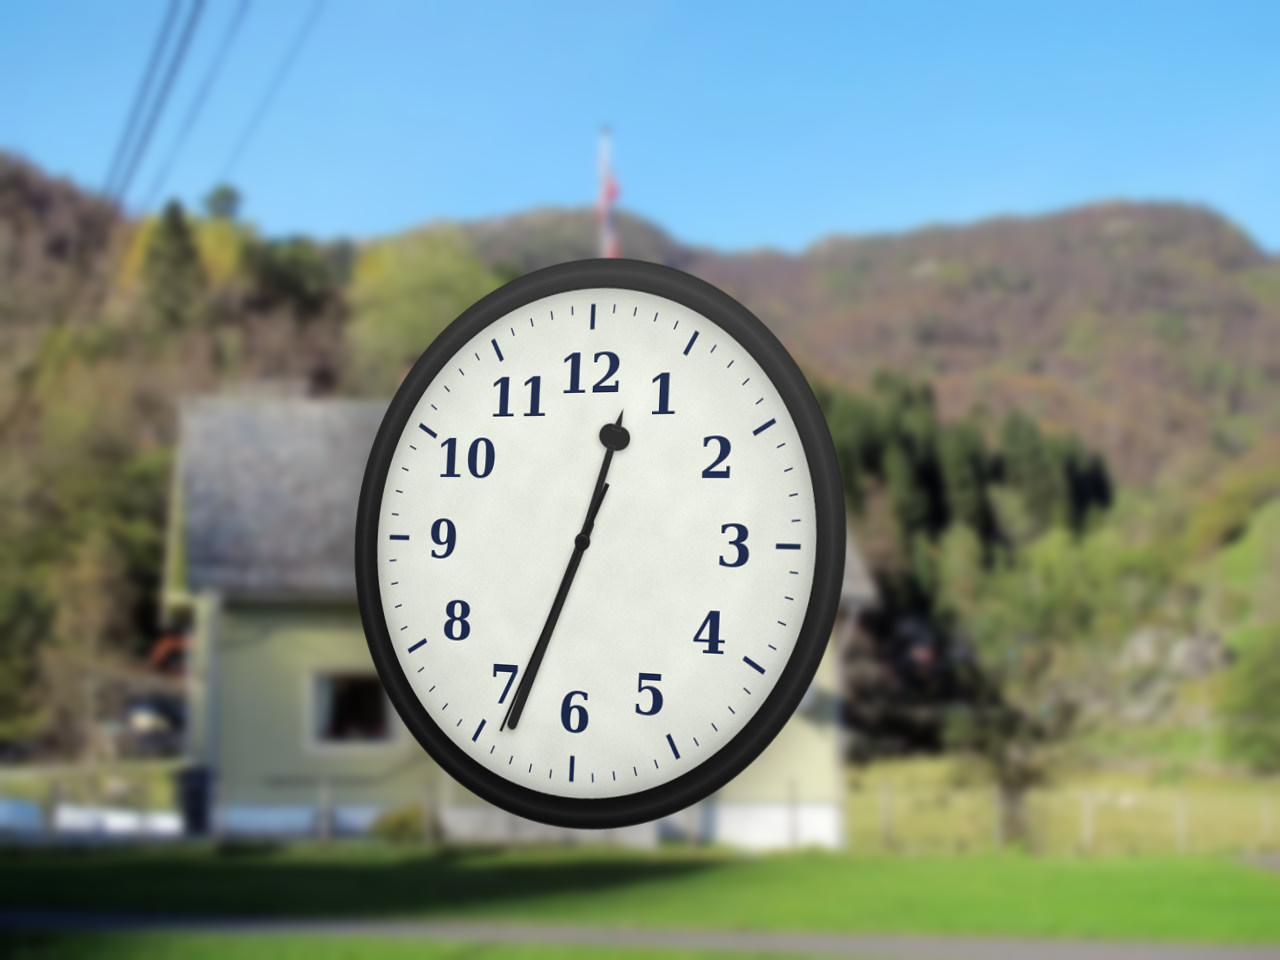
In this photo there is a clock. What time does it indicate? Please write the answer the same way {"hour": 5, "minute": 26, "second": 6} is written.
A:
{"hour": 12, "minute": 33, "second": 34}
